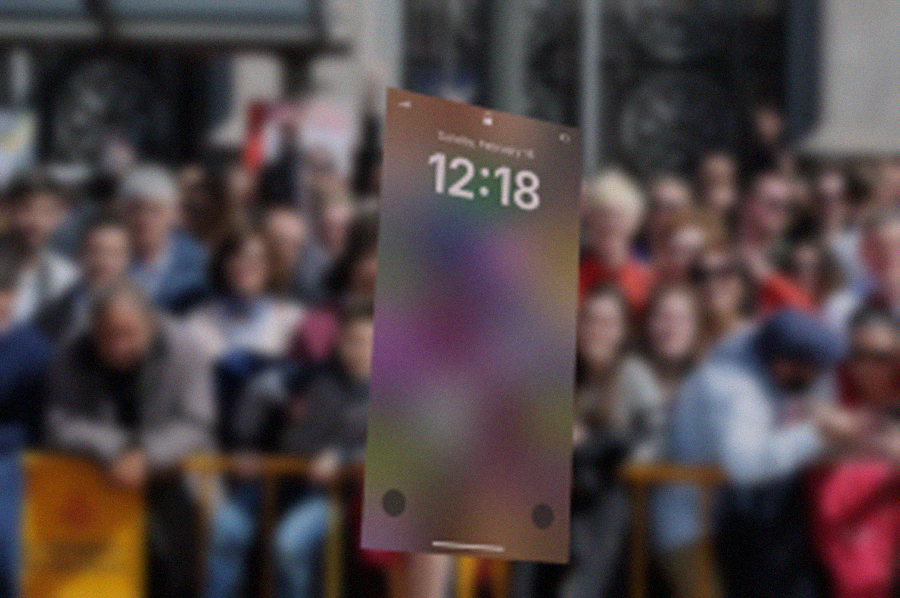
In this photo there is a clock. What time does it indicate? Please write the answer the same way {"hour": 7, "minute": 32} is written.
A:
{"hour": 12, "minute": 18}
